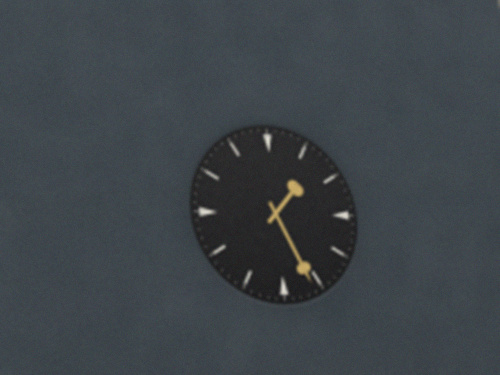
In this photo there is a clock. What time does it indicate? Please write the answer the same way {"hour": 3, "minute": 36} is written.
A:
{"hour": 1, "minute": 26}
